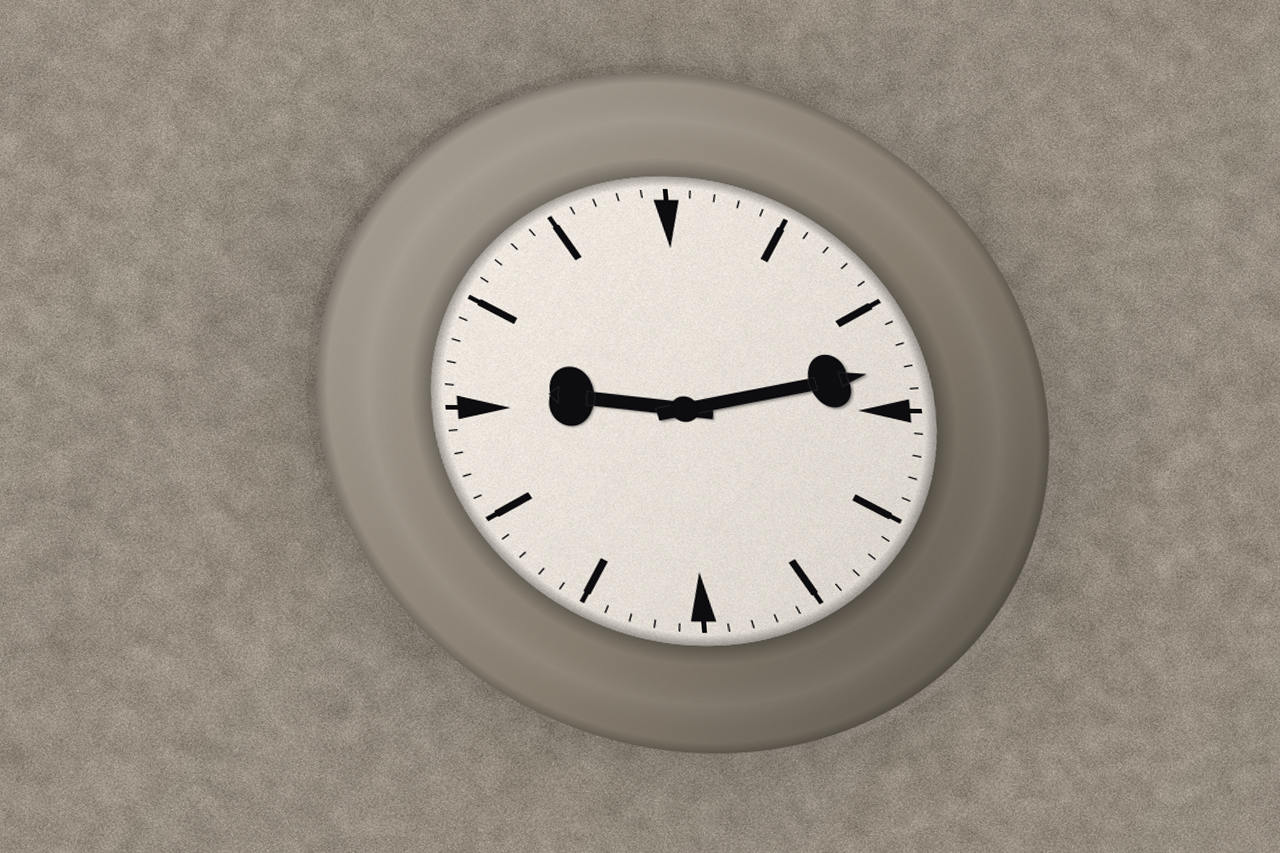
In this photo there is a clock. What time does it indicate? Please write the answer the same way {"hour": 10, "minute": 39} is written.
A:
{"hour": 9, "minute": 13}
